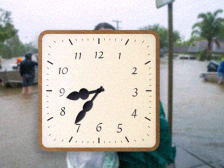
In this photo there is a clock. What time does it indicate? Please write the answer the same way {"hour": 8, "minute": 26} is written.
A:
{"hour": 8, "minute": 36}
